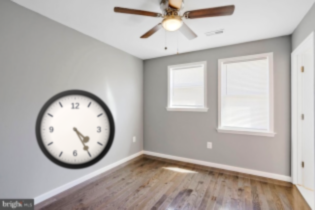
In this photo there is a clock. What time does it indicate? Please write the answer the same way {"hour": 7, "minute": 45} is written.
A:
{"hour": 4, "minute": 25}
